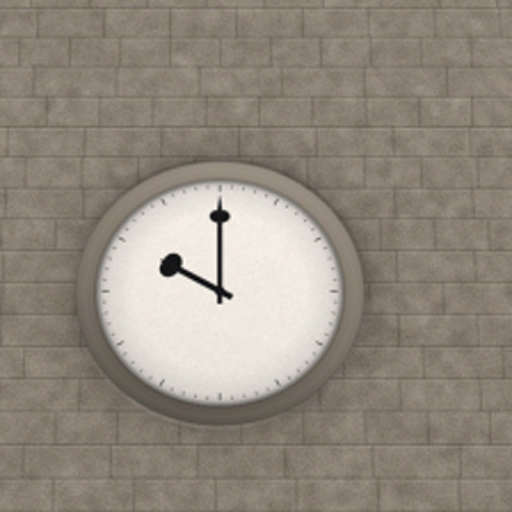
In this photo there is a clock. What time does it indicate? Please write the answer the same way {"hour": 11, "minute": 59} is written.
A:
{"hour": 10, "minute": 0}
